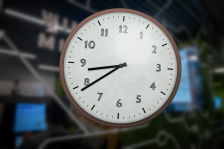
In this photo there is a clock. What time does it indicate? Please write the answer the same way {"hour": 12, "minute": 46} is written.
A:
{"hour": 8, "minute": 39}
